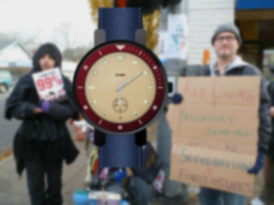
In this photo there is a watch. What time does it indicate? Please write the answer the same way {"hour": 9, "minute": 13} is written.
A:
{"hour": 6, "minute": 9}
